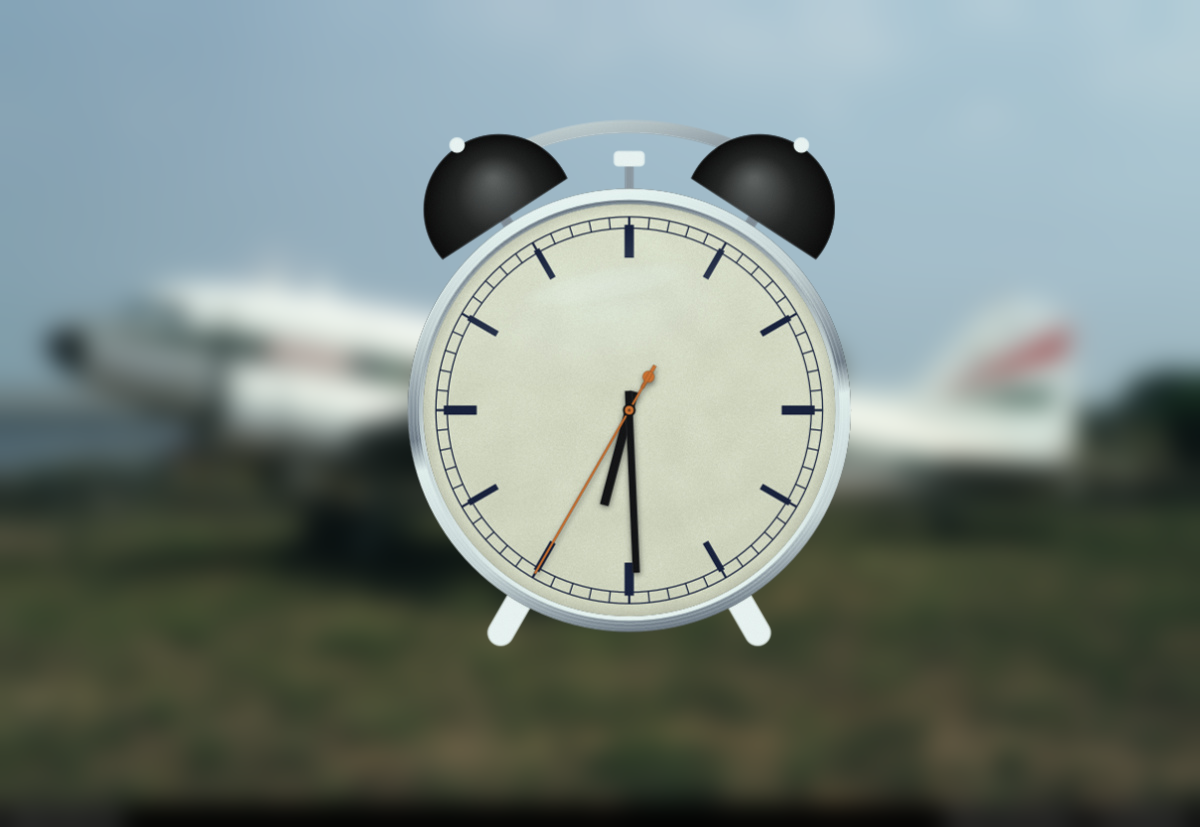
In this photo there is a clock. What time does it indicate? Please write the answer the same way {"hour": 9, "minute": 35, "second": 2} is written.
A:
{"hour": 6, "minute": 29, "second": 35}
